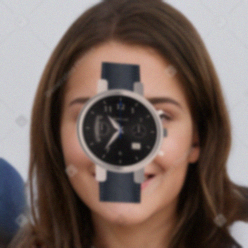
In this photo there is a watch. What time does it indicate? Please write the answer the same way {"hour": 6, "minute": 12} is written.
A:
{"hour": 10, "minute": 36}
